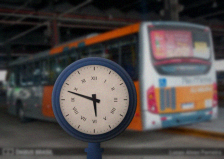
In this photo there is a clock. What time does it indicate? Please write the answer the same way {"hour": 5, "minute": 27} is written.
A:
{"hour": 5, "minute": 48}
